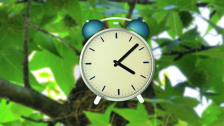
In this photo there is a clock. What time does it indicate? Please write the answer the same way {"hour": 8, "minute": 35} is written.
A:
{"hour": 4, "minute": 8}
